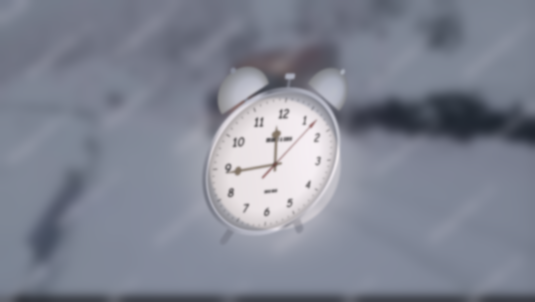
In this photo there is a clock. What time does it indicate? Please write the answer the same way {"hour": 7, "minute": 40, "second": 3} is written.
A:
{"hour": 11, "minute": 44, "second": 7}
